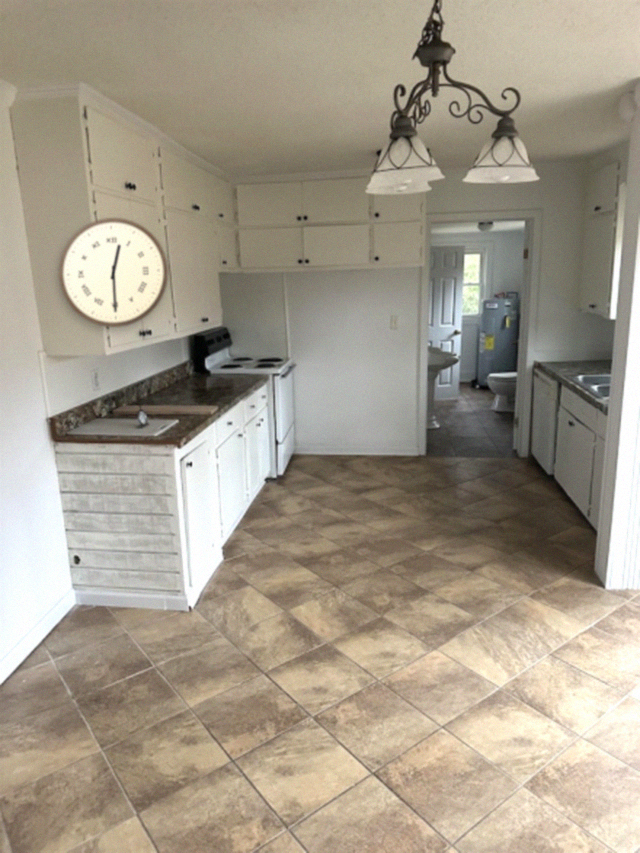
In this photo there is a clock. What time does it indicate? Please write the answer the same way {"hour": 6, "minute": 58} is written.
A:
{"hour": 12, "minute": 30}
